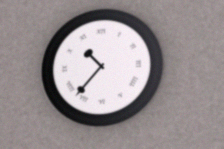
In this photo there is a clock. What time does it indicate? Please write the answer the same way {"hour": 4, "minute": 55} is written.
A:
{"hour": 10, "minute": 37}
